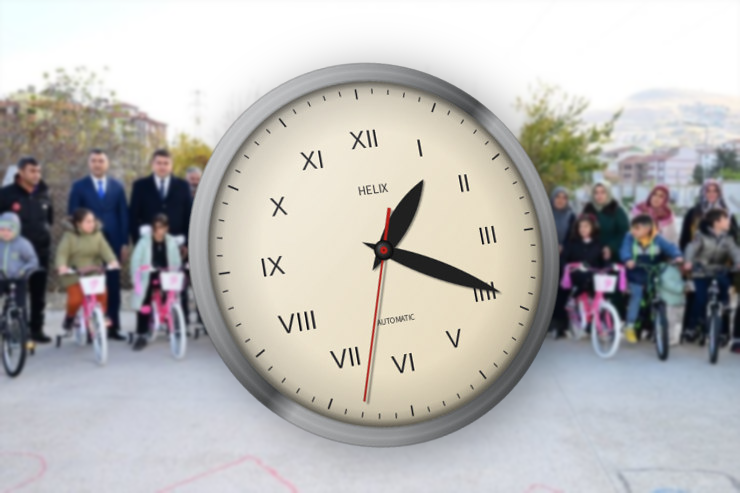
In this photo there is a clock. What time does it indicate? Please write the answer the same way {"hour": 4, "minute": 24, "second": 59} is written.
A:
{"hour": 1, "minute": 19, "second": 33}
